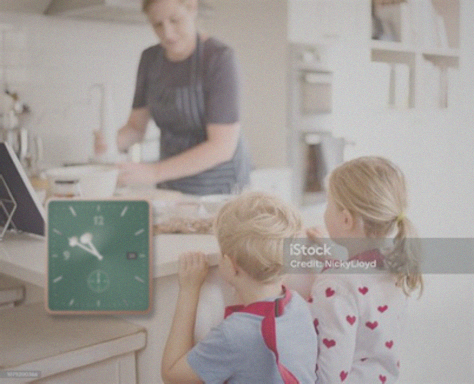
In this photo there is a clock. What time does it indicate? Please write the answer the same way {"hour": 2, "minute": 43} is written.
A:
{"hour": 10, "minute": 50}
